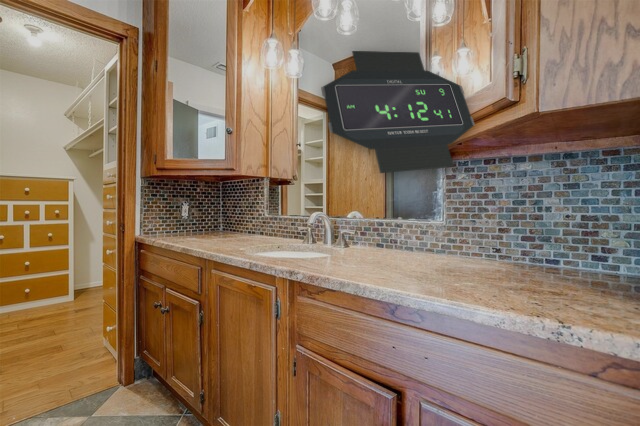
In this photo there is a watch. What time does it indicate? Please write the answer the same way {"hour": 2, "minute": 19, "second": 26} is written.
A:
{"hour": 4, "minute": 12, "second": 41}
